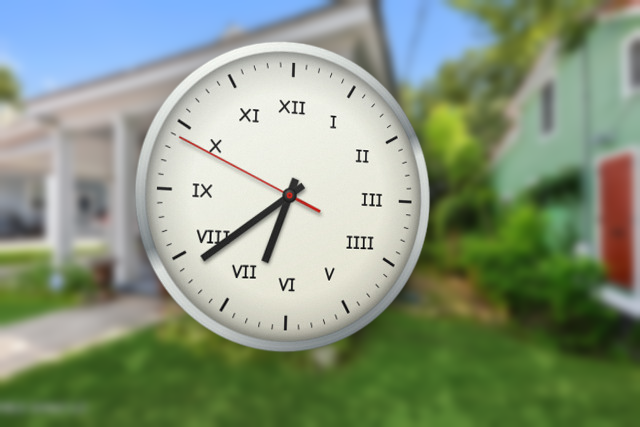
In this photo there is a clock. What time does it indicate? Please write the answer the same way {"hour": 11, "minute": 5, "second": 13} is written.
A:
{"hour": 6, "minute": 38, "second": 49}
